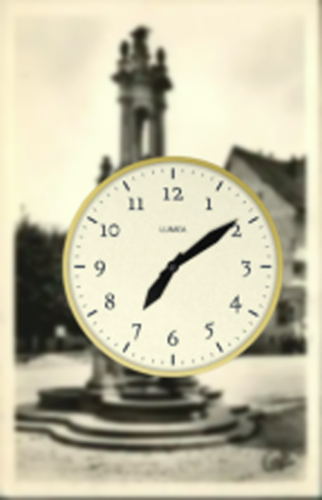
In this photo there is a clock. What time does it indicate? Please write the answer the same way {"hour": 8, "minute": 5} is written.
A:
{"hour": 7, "minute": 9}
